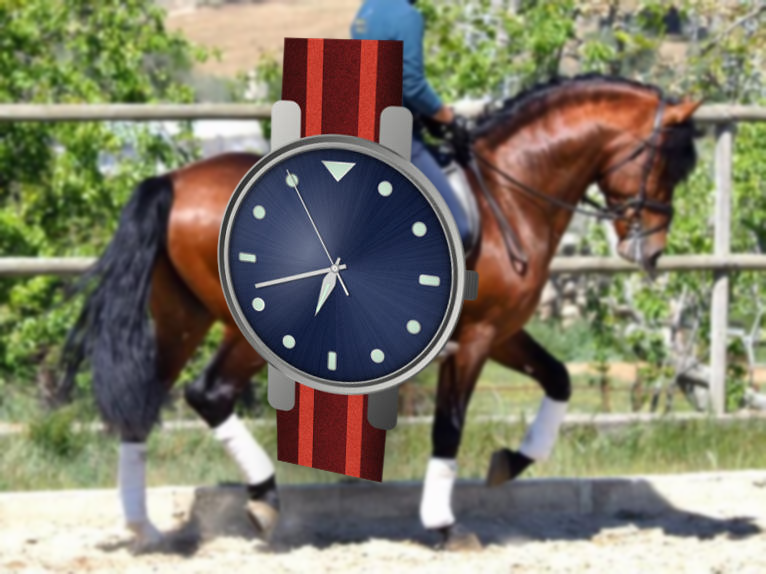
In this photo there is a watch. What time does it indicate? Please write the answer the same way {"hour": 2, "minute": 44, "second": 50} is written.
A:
{"hour": 6, "minute": 41, "second": 55}
